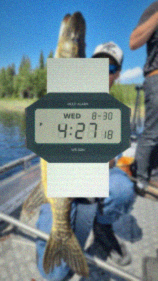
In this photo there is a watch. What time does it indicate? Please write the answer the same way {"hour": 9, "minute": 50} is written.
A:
{"hour": 4, "minute": 27}
